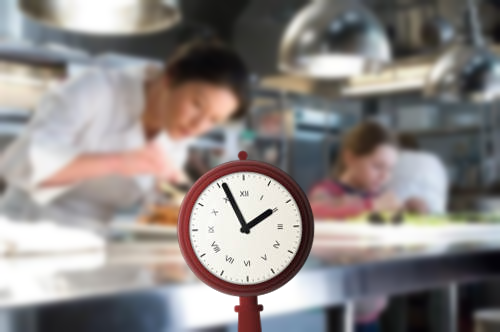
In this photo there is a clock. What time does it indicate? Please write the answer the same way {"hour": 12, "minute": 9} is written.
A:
{"hour": 1, "minute": 56}
